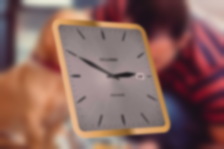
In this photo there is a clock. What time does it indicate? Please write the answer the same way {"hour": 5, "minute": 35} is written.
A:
{"hour": 2, "minute": 50}
